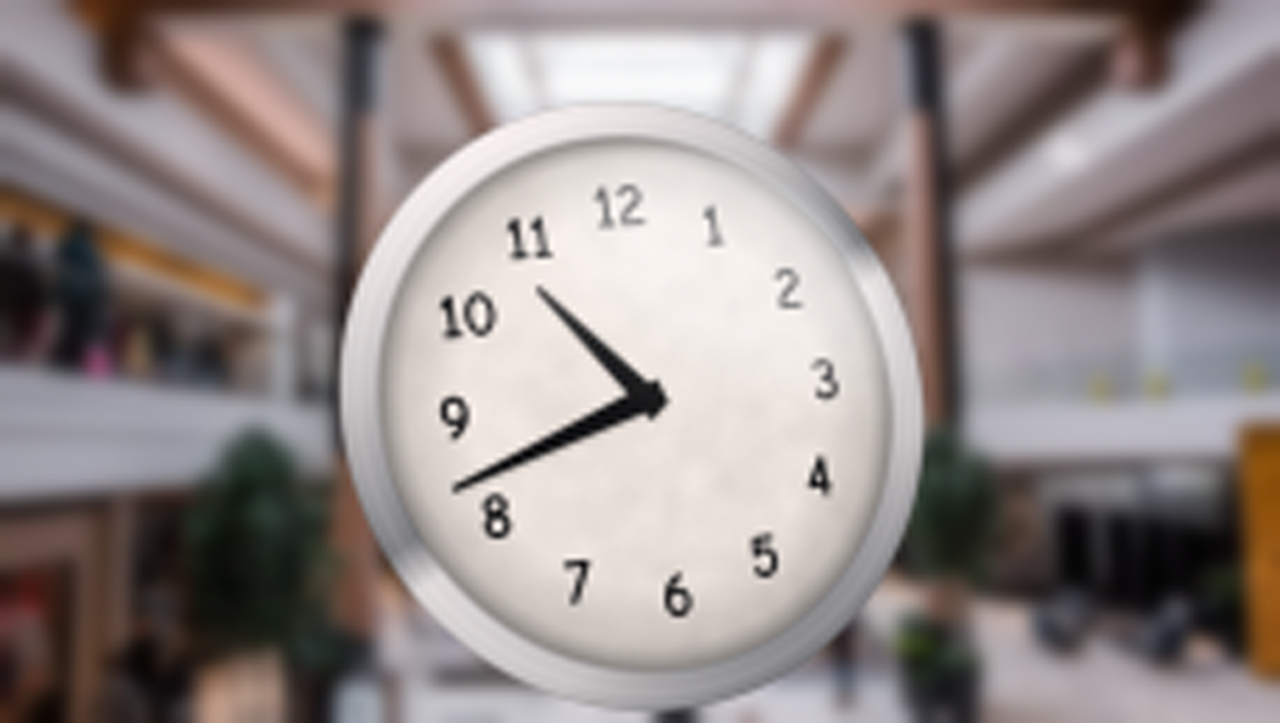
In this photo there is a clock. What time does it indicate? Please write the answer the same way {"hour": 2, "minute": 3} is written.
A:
{"hour": 10, "minute": 42}
